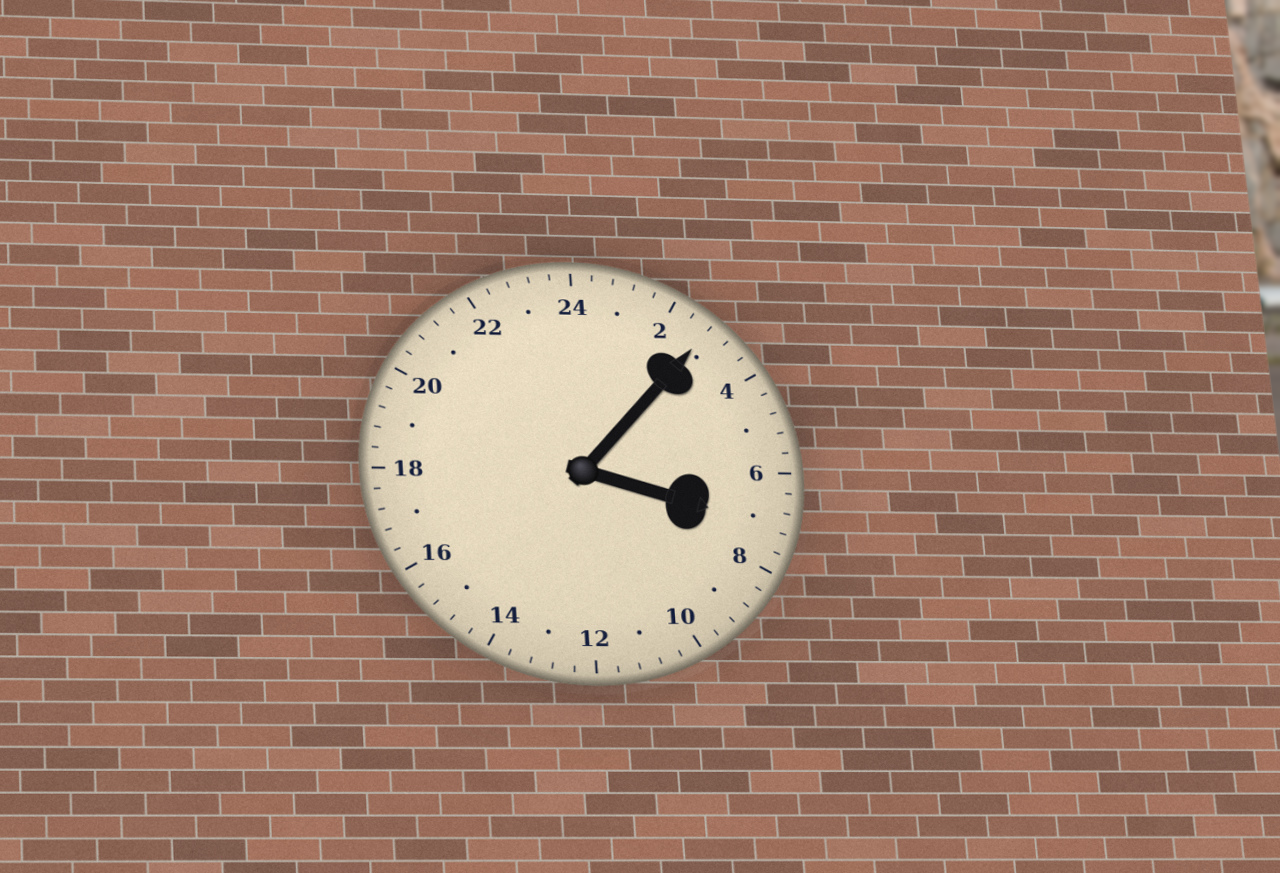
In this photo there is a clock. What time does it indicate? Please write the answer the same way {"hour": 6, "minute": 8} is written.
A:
{"hour": 7, "minute": 7}
